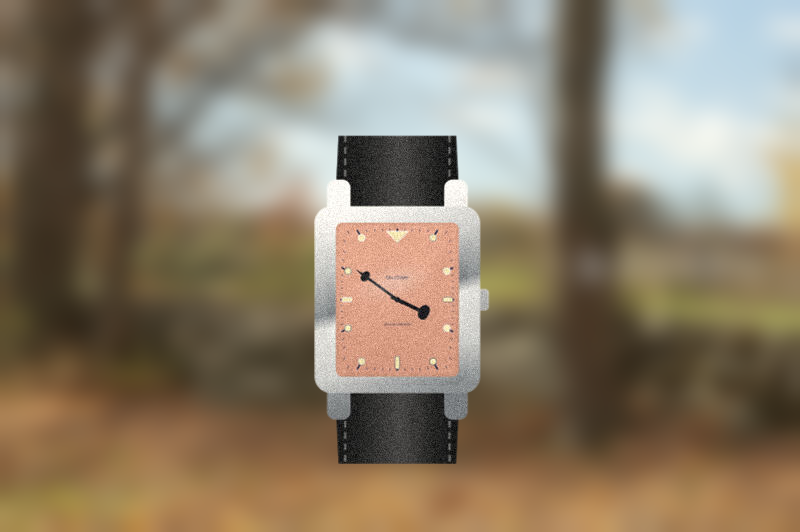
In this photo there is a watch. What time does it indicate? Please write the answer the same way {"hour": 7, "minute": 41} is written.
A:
{"hour": 3, "minute": 51}
